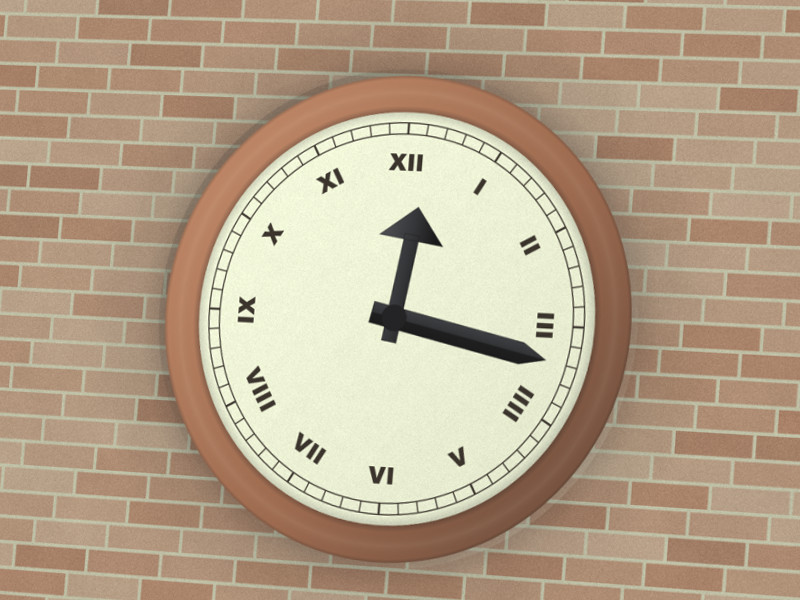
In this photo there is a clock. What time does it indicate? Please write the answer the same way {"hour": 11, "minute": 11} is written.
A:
{"hour": 12, "minute": 17}
